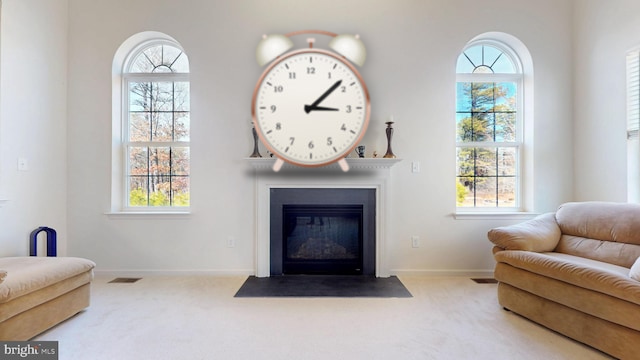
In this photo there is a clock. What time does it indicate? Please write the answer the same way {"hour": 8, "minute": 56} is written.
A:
{"hour": 3, "minute": 8}
